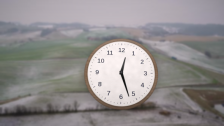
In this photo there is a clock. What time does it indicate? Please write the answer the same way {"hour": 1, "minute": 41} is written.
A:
{"hour": 12, "minute": 27}
